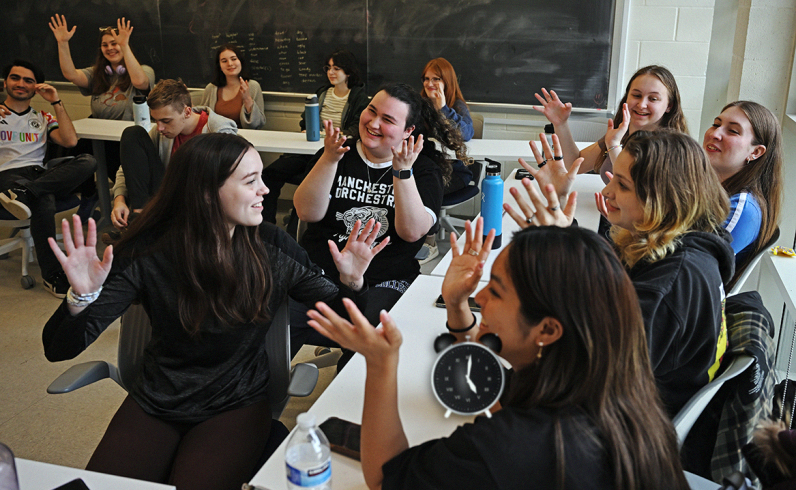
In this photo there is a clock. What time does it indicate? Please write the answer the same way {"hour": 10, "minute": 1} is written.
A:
{"hour": 5, "minute": 1}
